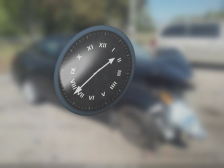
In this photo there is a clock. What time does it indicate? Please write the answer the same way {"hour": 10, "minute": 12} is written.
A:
{"hour": 1, "minute": 37}
